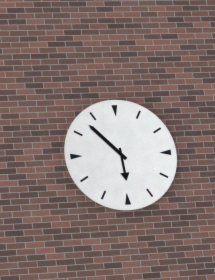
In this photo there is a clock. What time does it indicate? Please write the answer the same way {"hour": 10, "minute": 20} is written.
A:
{"hour": 5, "minute": 53}
